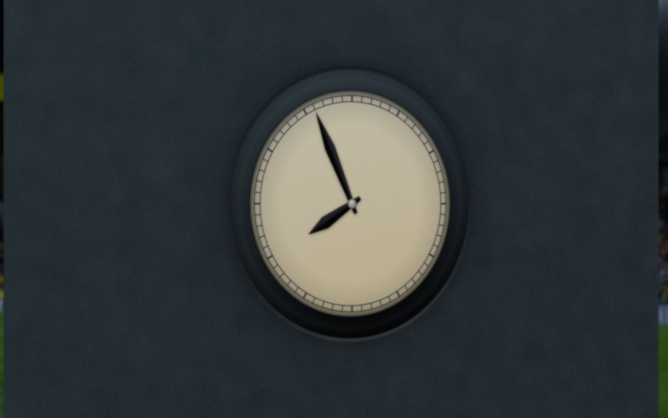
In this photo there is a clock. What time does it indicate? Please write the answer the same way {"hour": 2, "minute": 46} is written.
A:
{"hour": 7, "minute": 56}
